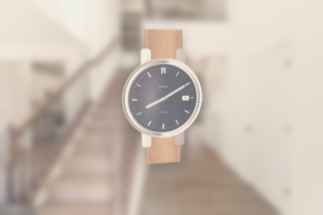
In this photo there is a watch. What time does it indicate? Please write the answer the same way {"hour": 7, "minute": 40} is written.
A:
{"hour": 8, "minute": 10}
